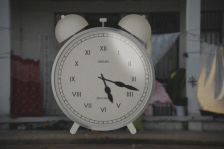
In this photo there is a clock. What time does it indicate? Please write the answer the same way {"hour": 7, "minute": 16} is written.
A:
{"hour": 5, "minute": 18}
